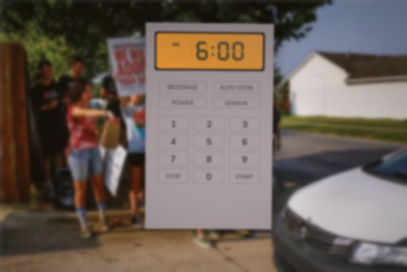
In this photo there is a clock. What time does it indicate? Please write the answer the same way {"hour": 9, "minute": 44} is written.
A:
{"hour": 6, "minute": 0}
